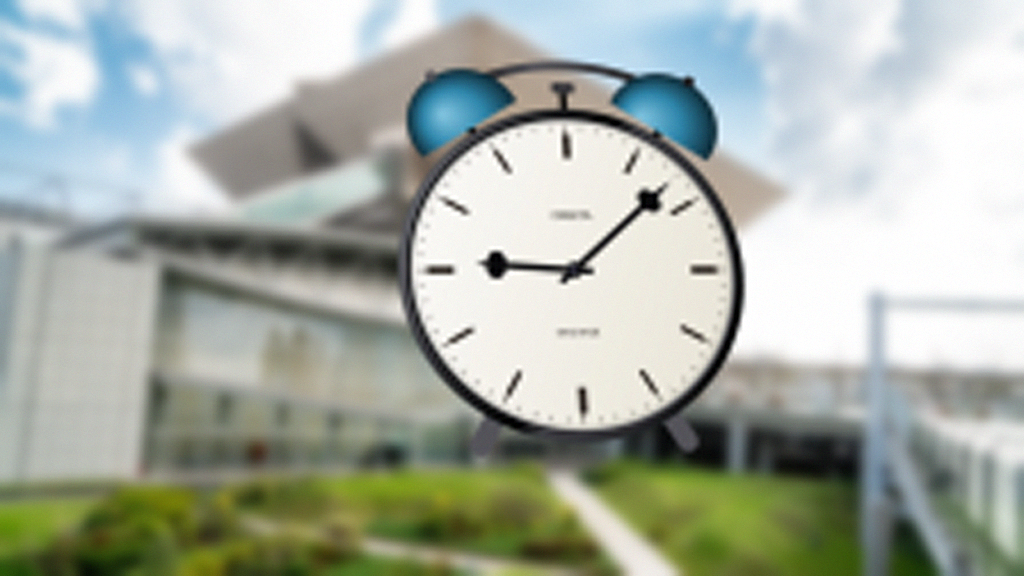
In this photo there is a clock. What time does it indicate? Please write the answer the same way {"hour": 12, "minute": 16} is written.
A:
{"hour": 9, "minute": 8}
